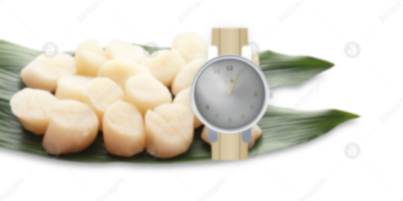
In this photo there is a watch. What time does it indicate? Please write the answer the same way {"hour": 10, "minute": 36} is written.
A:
{"hour": 12, "minute": 4}
